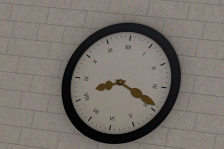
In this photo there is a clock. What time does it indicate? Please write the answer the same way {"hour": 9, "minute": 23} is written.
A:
{"hour": 8, "minute": 19}
